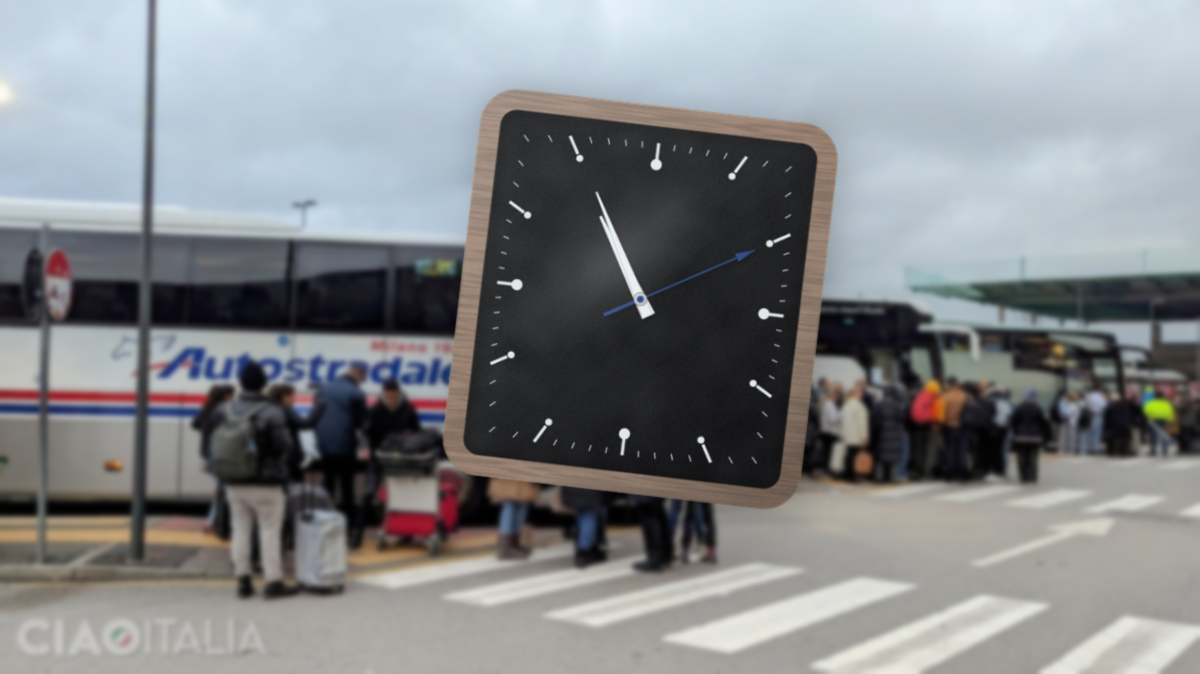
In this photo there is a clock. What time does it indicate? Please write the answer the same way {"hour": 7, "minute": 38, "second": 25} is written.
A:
{"hour": 10, "minute": 55, "second": 10}
